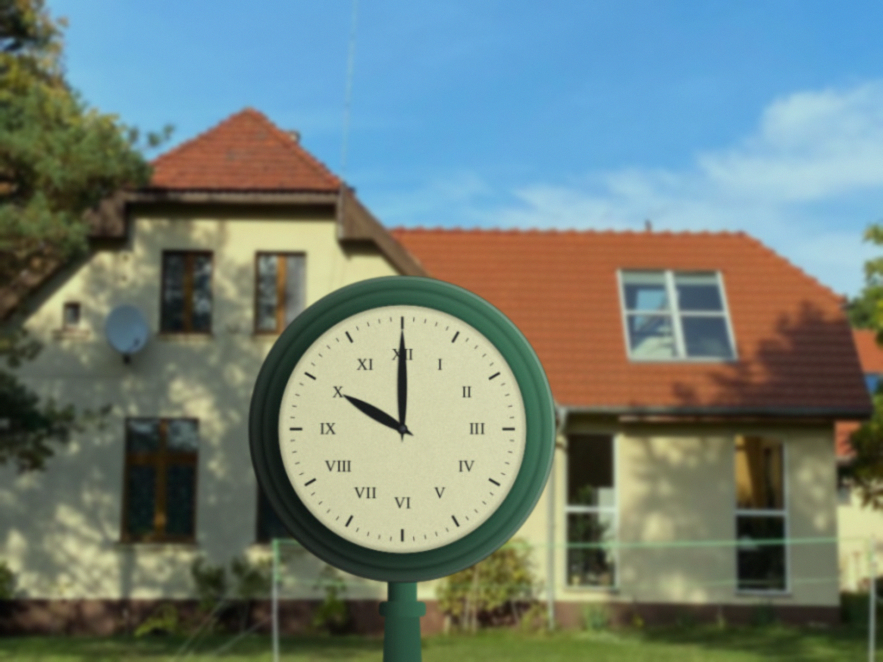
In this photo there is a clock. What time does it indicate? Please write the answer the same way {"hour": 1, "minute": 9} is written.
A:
{"hour": 10, "minute": 0}
